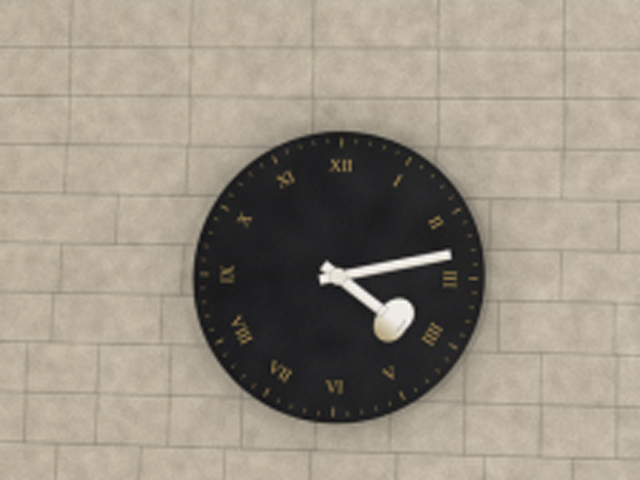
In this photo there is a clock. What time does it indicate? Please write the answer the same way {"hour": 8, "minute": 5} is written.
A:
{"hour": 4, "minute": 13}
